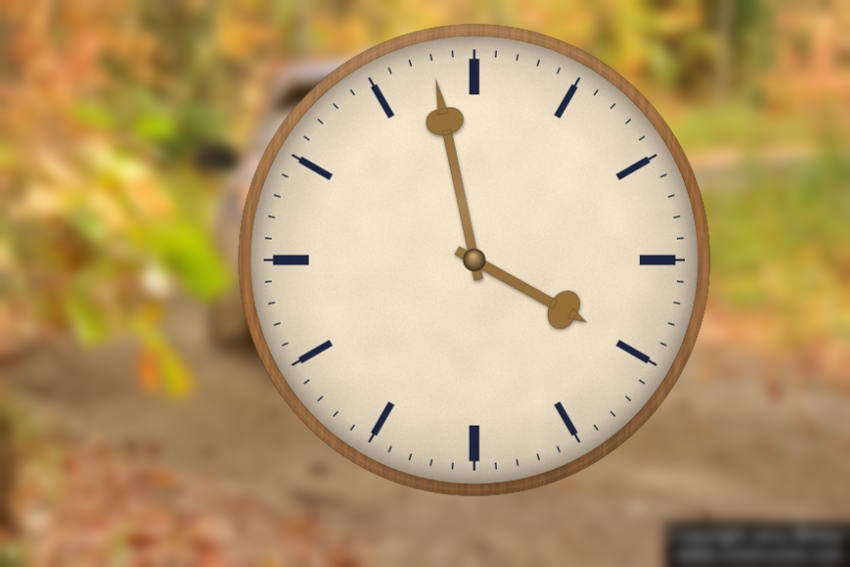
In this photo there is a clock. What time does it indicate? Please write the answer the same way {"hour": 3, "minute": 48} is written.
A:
{"hour": 3, "minute": 58}
